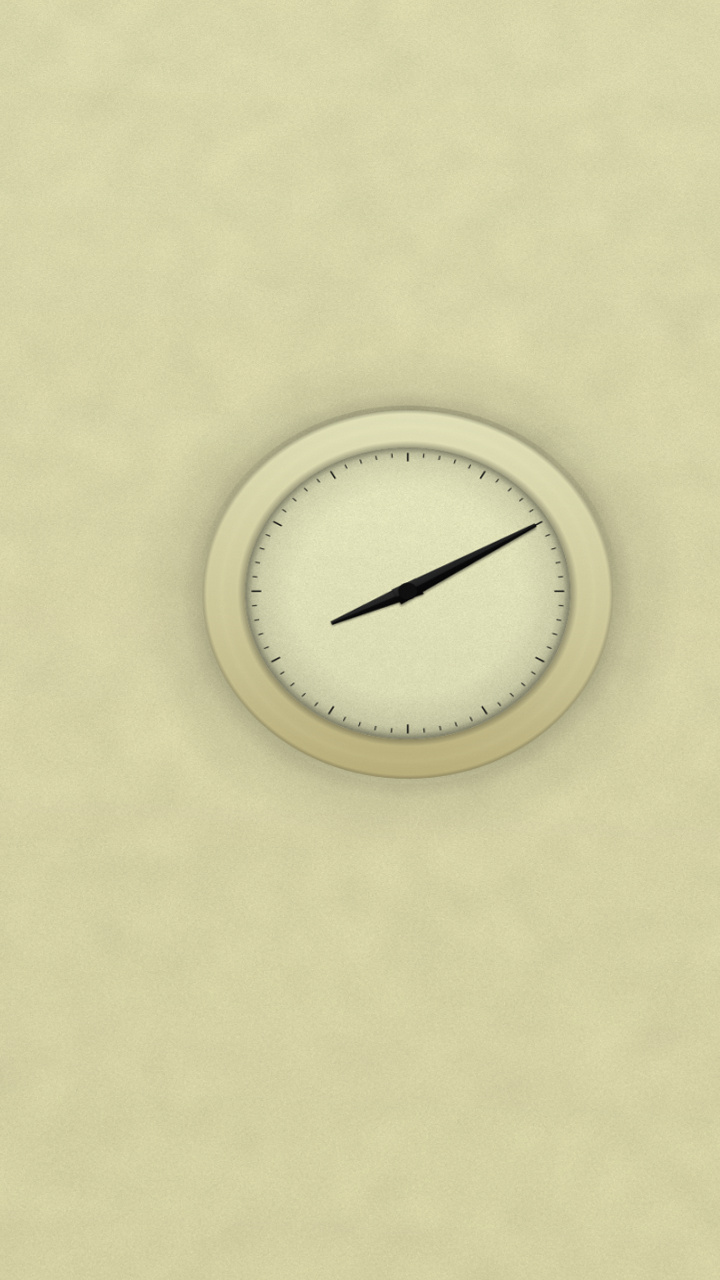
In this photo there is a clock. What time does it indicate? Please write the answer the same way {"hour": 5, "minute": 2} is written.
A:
{"hour": 8, "minute": 10}
